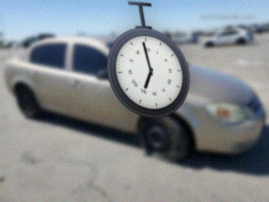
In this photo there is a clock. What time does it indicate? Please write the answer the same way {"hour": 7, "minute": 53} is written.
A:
{"hour": 6, "minute": 59}
